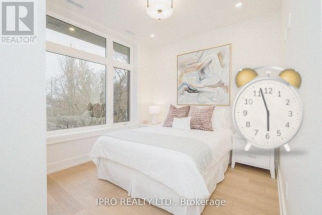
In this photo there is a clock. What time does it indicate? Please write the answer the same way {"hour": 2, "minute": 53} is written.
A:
{"hour": 5, "minute": 57}
